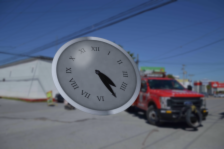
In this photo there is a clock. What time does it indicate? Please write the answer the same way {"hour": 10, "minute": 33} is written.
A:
{"hour": 4, "minute": 25}
